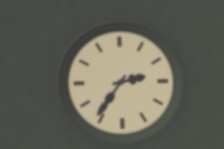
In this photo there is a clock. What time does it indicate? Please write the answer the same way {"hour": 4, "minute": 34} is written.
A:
{"hour": 2, "minute": 36}
